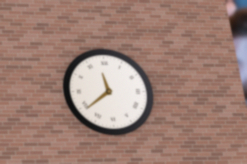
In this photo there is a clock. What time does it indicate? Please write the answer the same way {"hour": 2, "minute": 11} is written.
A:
{"hour": 11, "minute": 39}
